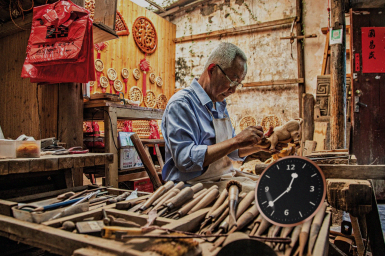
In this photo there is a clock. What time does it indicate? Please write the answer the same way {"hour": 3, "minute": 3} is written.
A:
{"hour": 12, "minute": 38}
